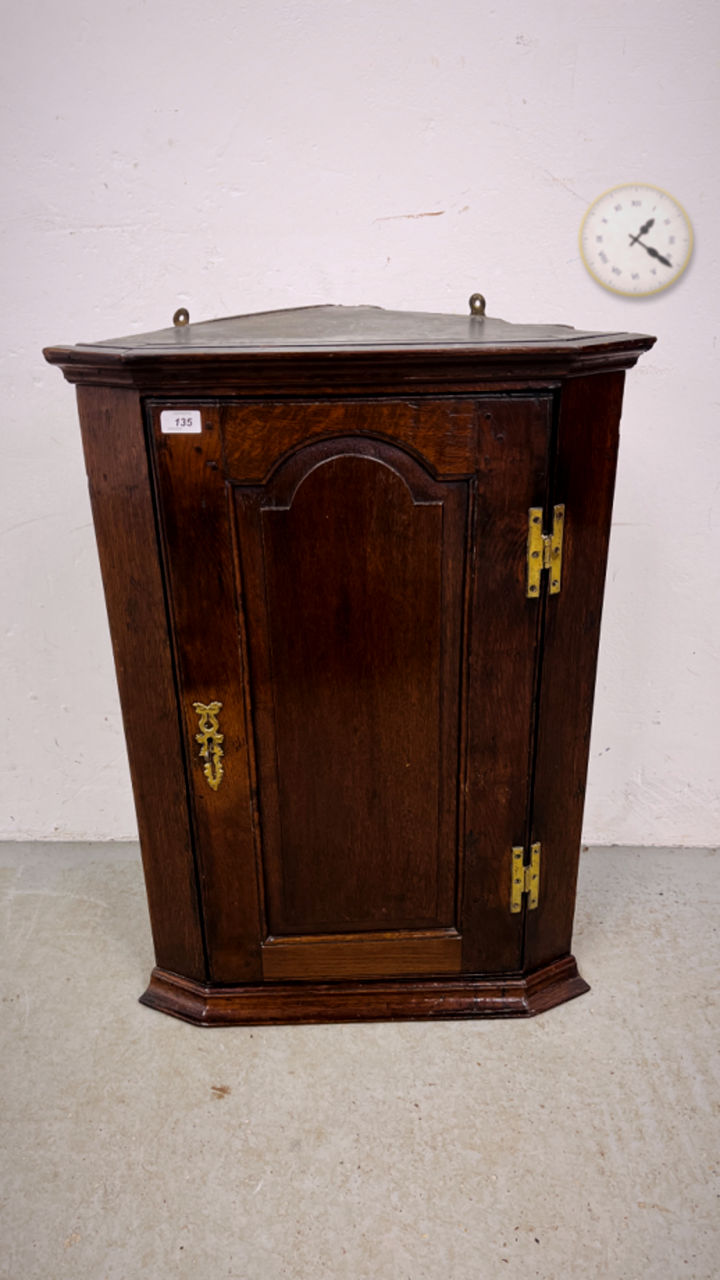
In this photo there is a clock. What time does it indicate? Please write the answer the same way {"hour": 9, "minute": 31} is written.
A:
{"hour": 1, "minute": 21}
